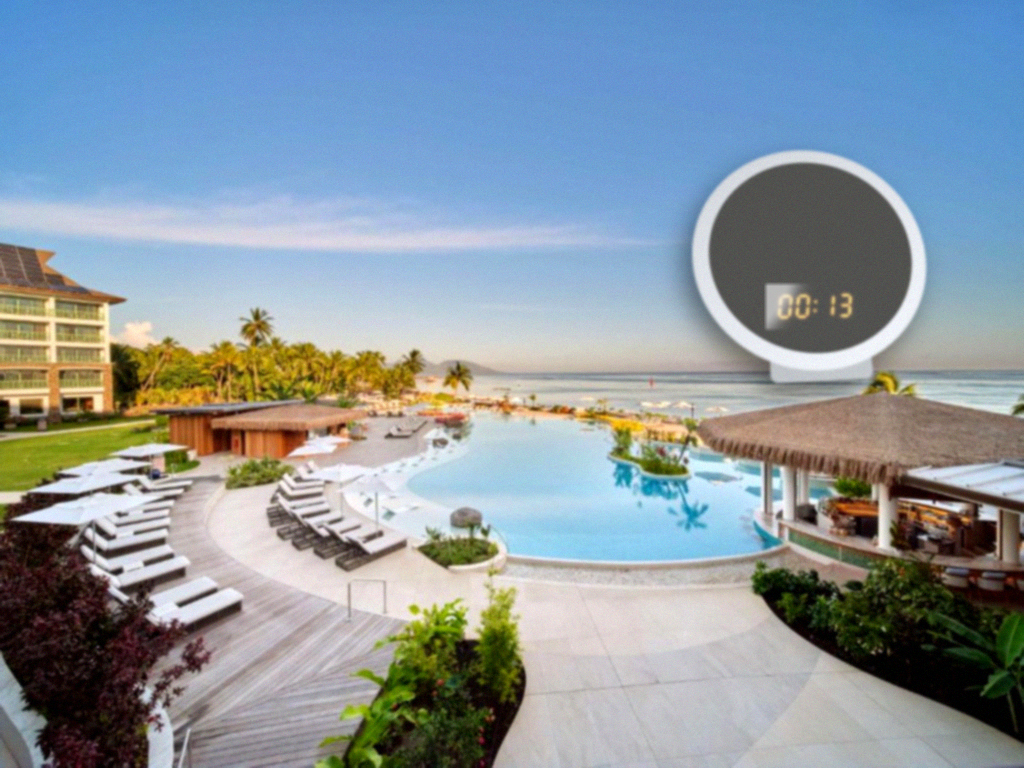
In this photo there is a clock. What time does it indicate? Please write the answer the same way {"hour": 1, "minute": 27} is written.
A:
{"hour": 0, "minute": 13}
